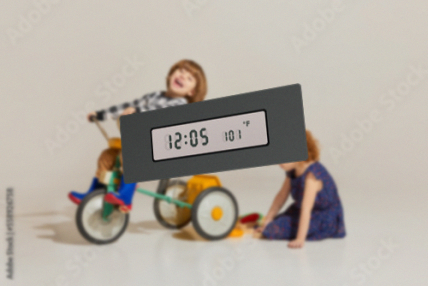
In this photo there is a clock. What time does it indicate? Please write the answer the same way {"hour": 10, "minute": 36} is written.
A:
{"hour": 12, "minute": 5}
